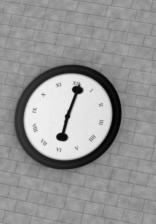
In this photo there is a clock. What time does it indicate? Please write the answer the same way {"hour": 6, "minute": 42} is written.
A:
{"hour": 6, "minute": 1}
